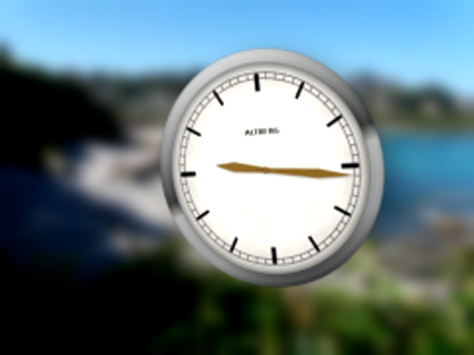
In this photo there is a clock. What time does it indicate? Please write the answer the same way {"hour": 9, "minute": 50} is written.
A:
{"hour": 9, "minute": 16}
